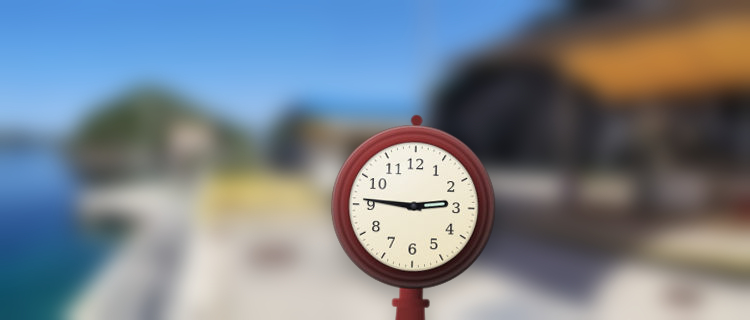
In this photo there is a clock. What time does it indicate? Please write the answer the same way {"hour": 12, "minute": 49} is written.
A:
{"hour": 2, "minute": 46}
